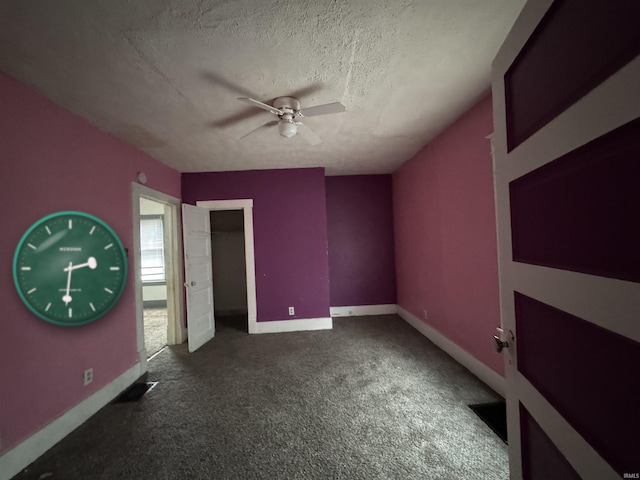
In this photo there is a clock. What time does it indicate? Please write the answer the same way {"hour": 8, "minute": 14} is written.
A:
{"hour": 2, "minute": 31}
